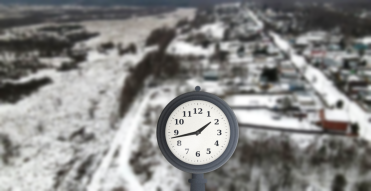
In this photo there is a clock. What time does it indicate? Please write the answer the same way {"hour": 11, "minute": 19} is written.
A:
{"hour": 1, "minute": 43}
